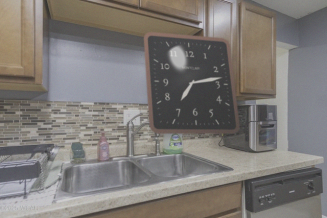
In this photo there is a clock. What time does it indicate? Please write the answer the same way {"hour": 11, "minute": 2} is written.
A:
{"hour": 7, "minute": 13}
